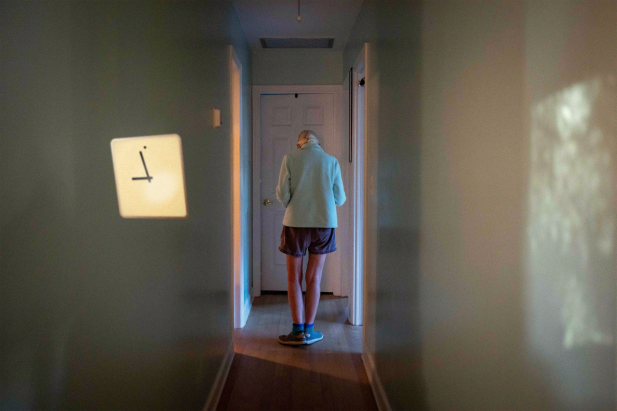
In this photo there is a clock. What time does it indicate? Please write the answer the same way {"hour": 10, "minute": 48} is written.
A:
{"hour": 8, "minute": 58}
